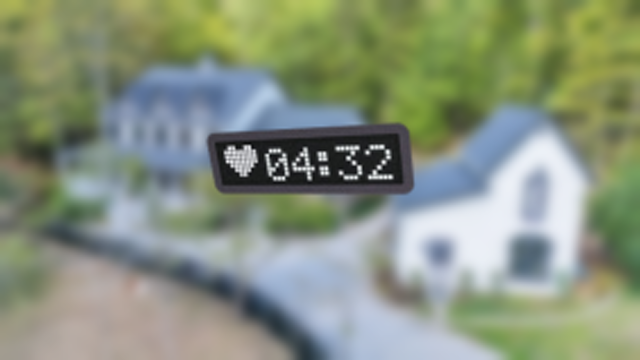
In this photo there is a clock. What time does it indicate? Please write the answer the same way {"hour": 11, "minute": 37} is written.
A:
{"hour": 4, "minute": 32}
